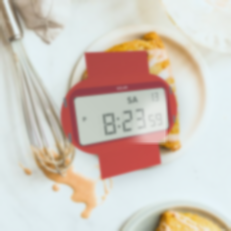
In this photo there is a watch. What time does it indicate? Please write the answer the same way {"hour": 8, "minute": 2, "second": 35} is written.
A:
{"hour": 8, "minute": 23, "second": 59}
